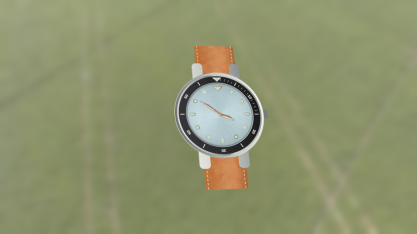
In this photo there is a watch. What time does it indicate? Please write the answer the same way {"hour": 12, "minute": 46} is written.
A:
{"hour": 3, "minute": 51}
